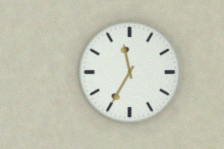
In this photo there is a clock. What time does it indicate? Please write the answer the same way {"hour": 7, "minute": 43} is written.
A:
{"hour": 11, "minute": 35}
